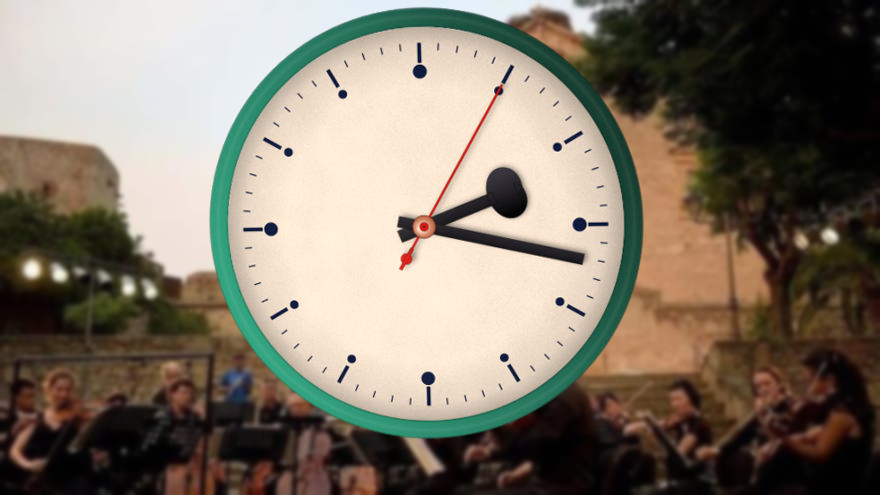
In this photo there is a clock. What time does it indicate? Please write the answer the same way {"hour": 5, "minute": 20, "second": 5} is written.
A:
{"hour": 2, "minute": 17, "second": 5}
